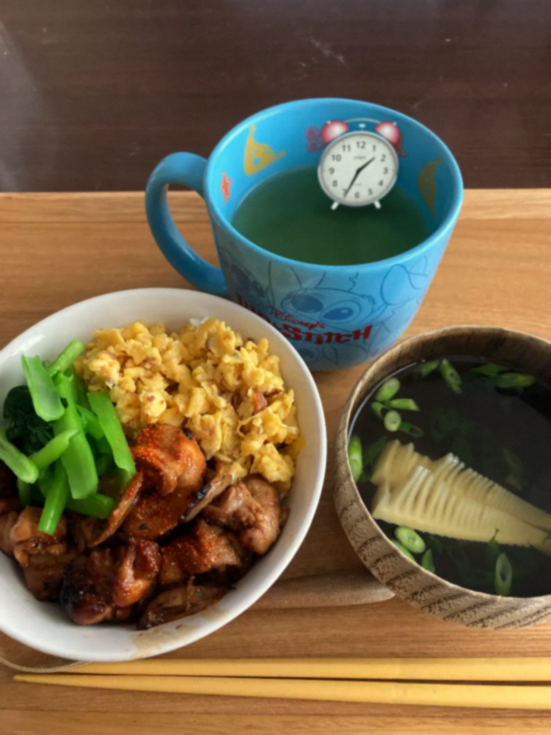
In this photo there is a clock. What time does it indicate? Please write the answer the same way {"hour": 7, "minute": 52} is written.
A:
{"hour": 1, "minute": 34}
